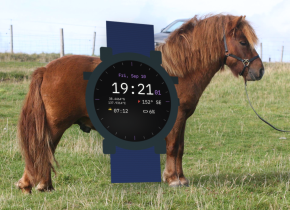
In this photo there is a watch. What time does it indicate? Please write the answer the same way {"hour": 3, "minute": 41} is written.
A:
{"hour": 19, "minute": 21}
